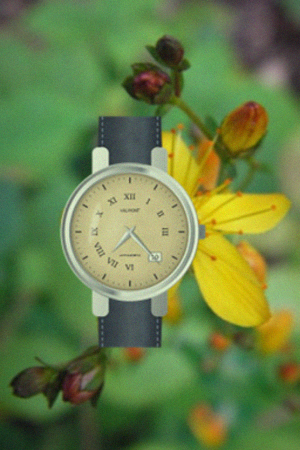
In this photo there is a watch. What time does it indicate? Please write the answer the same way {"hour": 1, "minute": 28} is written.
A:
{"hour": 7, "minute": 23}
